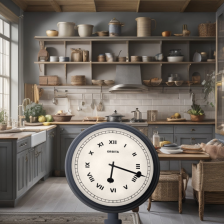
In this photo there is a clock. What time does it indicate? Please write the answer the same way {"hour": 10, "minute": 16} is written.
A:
{"hour": 6, "minute": 18}
